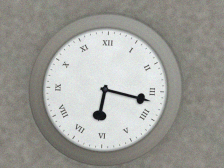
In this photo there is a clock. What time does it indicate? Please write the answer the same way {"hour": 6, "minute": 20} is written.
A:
{"hour": 6, "minute": 17}
